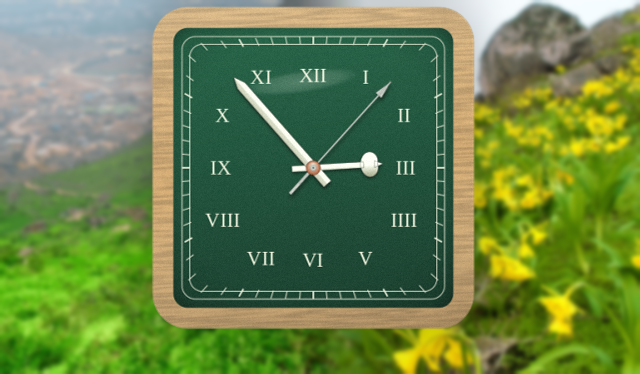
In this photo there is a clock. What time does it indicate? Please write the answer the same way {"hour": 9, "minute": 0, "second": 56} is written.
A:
{"hour": 2, "minute": 53, "second": 7}
